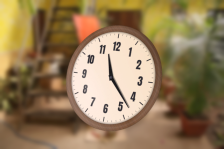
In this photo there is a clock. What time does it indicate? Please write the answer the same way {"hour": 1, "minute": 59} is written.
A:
{"hour": 11, "minute": 23}
